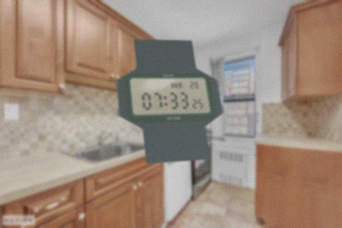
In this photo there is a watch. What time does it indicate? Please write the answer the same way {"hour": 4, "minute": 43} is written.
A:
{"hour": 7, "minute": 33}
